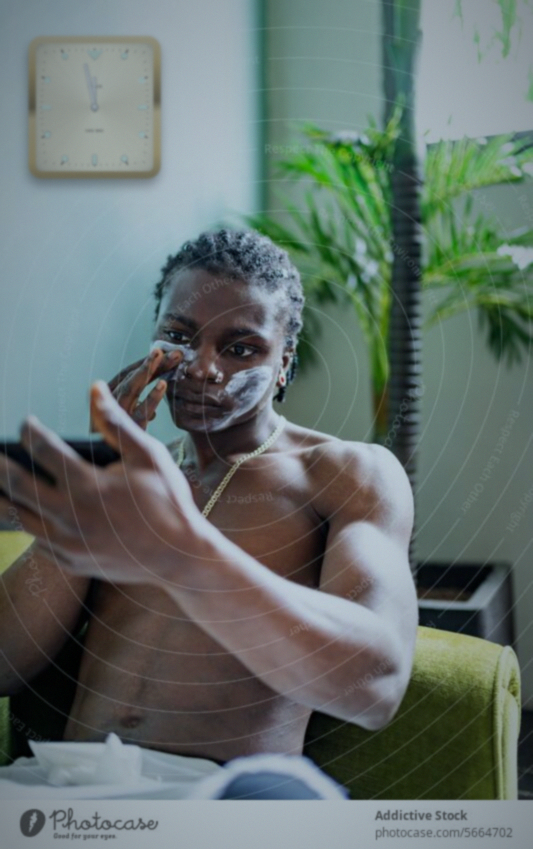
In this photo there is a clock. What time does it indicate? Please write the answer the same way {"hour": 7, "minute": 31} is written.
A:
{"hour": 11, "minute": 58}
